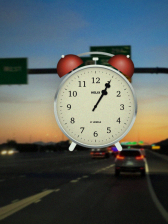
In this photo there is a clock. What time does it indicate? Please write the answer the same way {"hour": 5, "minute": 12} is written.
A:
{"hour": 1, "minute": 5}
